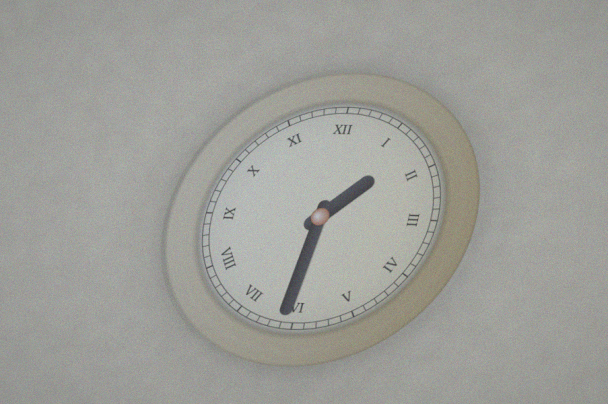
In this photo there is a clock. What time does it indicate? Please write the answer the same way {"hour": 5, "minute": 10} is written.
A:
{"hour": 1, "minute": 31}
